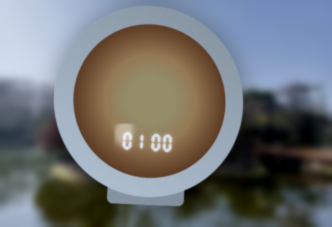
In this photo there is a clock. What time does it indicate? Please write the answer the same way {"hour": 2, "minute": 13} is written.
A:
{"hour": 1, "minute": 0}
